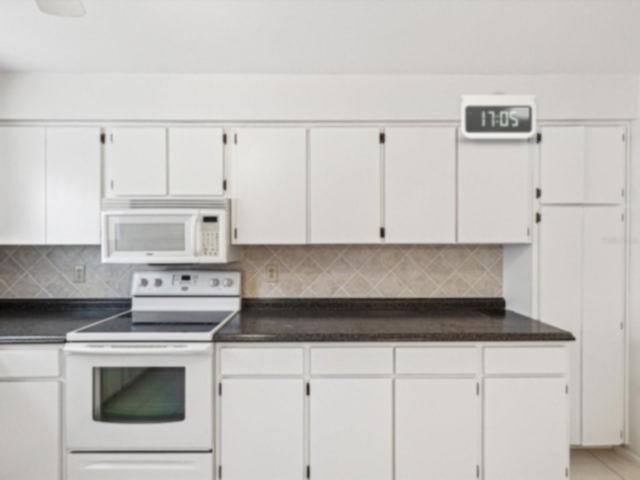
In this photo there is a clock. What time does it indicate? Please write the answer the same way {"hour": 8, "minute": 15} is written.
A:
{"hour": 17, "minute": 5}
